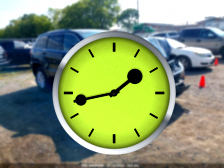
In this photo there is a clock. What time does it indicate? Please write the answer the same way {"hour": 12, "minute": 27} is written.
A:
{"hour": 1, "minute": 43}
